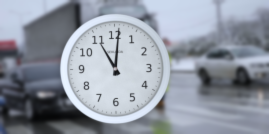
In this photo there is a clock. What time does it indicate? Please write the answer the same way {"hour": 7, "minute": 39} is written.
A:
{"hour": 11, "minute": 1}
